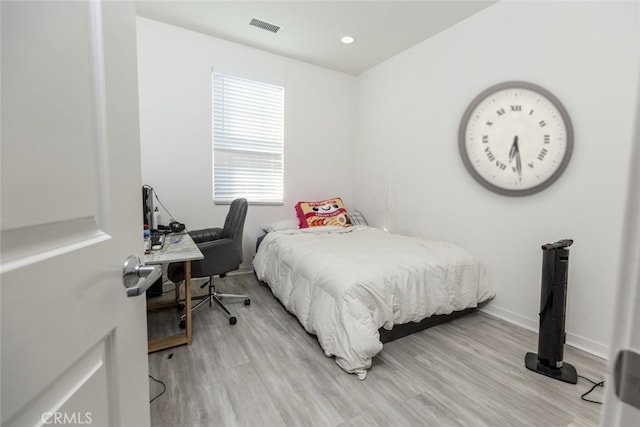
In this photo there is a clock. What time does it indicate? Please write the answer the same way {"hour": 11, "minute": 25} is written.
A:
{"hour": 6, "minute": 29}
